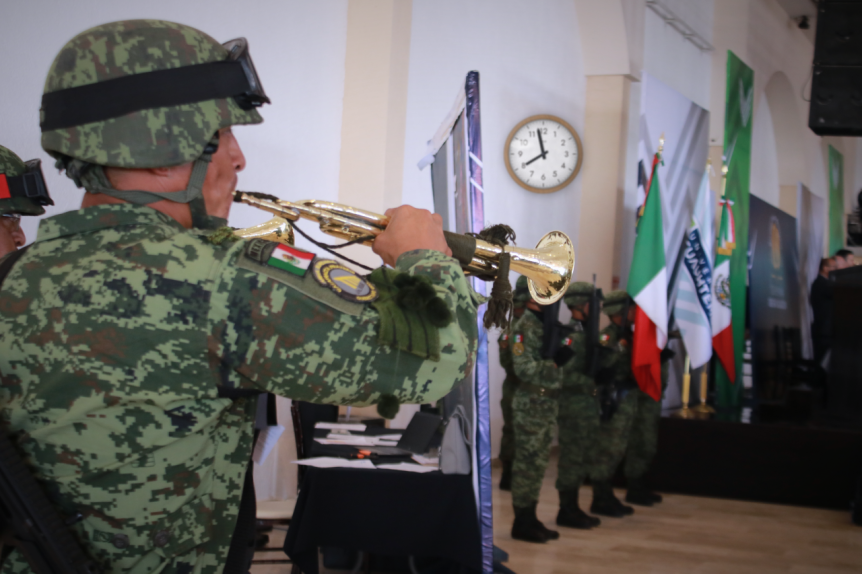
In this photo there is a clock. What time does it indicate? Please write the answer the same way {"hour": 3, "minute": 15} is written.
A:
{"hour": 7, "minute": 58}
